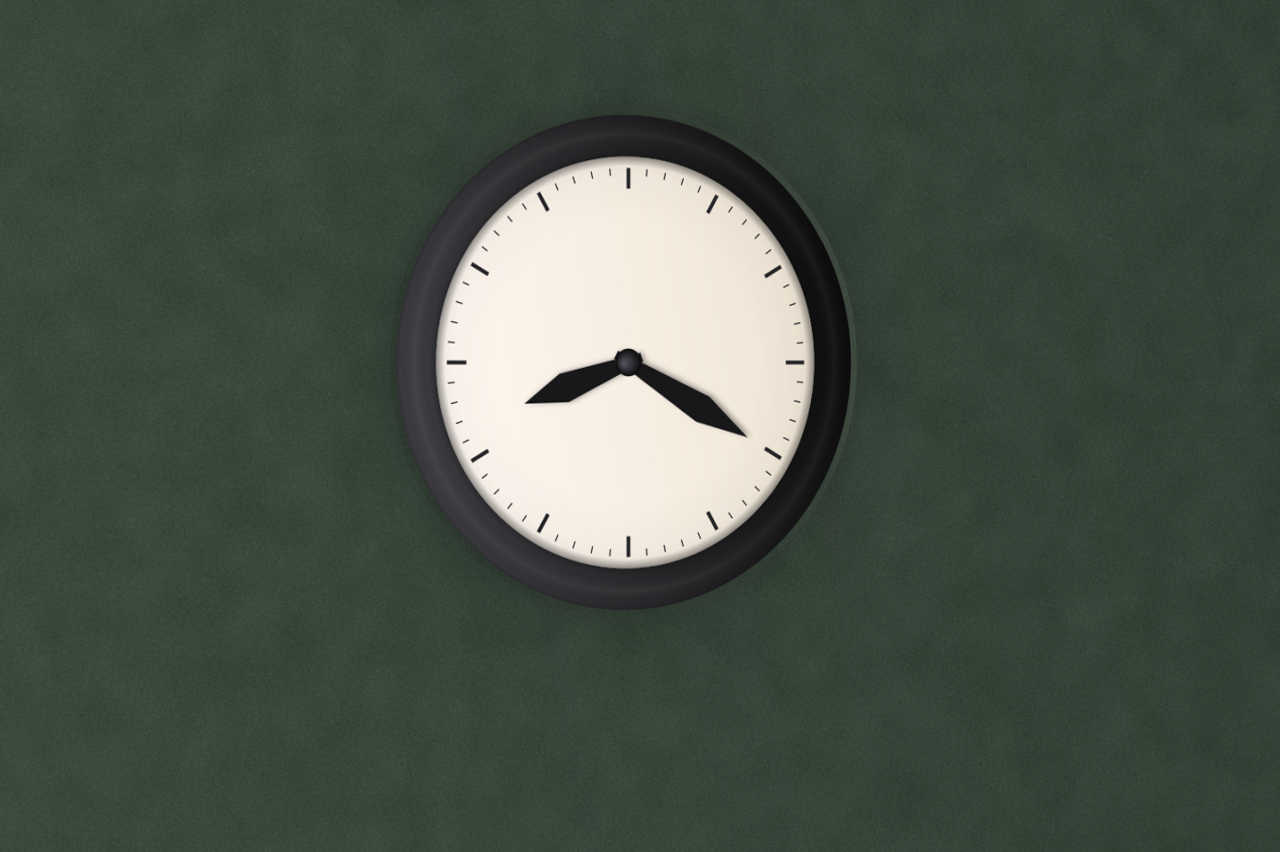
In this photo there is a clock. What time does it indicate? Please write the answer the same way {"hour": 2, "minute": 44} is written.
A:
{"hour": 8, "minute": 20}
